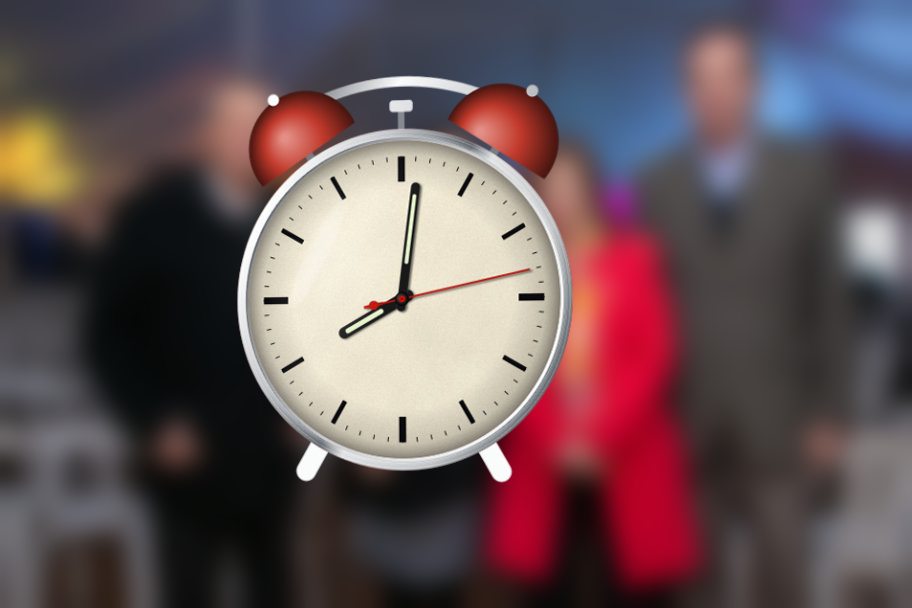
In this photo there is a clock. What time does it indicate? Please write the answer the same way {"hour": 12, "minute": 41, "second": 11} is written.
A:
{"hour": 8, "minute": 1, "second": 13}
